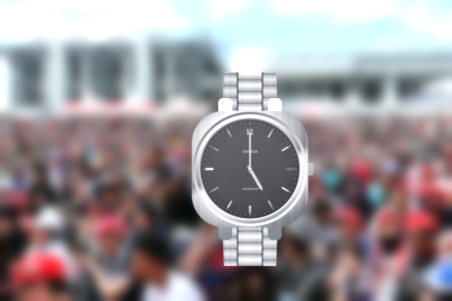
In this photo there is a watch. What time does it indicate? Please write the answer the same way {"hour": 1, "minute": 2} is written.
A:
{"hour": 5, "minute": 0}
